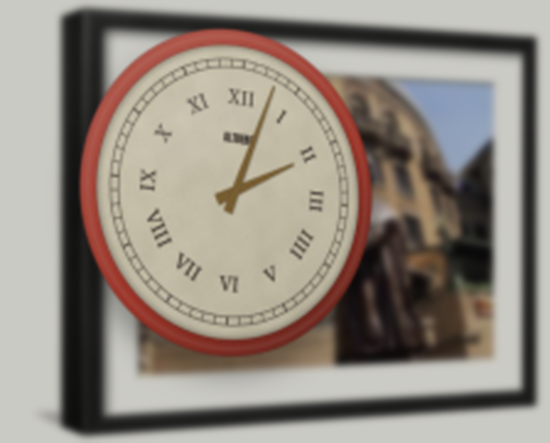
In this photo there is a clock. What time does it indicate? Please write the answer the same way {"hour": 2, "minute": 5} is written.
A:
{"hour": 2, "minute": 3}
